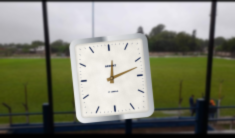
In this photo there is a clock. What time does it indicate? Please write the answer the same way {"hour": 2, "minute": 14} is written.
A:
{"hour": 12, "minute": 12}
